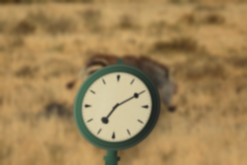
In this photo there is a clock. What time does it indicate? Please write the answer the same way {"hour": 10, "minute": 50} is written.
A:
{"hour": 7, "minute": 10}
